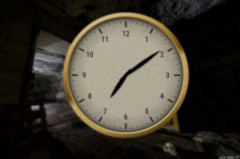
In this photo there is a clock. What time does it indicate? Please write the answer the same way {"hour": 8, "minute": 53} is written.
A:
{"hour": 7, "minute": 9}
